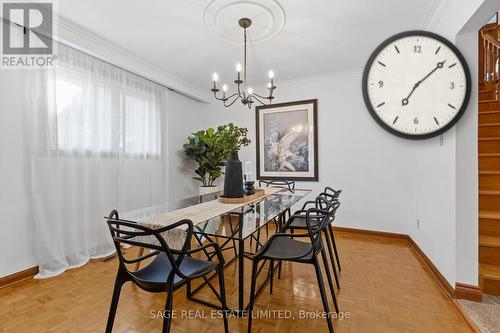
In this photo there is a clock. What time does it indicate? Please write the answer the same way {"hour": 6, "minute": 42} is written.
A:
{"hour": 7, "minute": 8}
